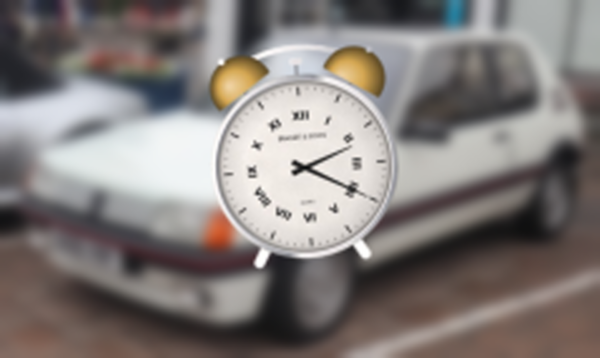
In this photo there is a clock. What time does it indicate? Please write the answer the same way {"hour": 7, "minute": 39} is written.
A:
{"hour": 2, "minute": 20}
